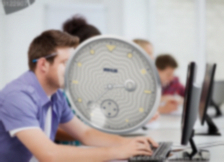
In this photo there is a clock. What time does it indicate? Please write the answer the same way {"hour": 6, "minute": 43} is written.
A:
{"hour": 2, "minute": 37}
